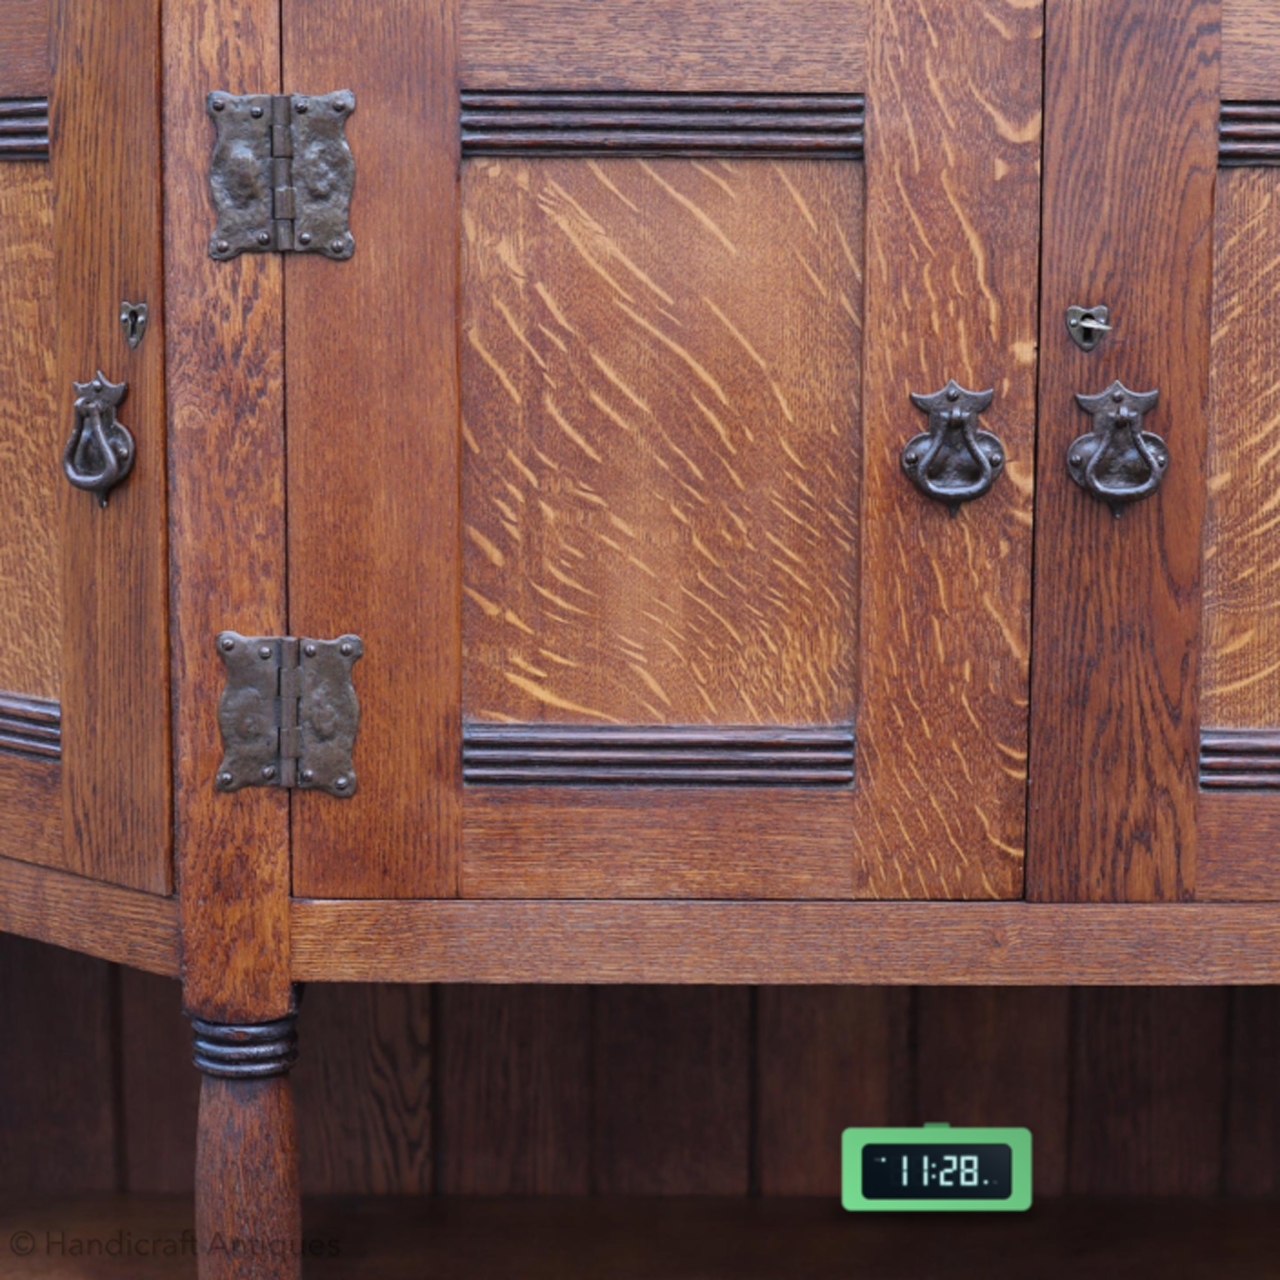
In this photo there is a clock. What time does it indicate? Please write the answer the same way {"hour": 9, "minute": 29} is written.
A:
{"hour": 11, "minute": 28}
